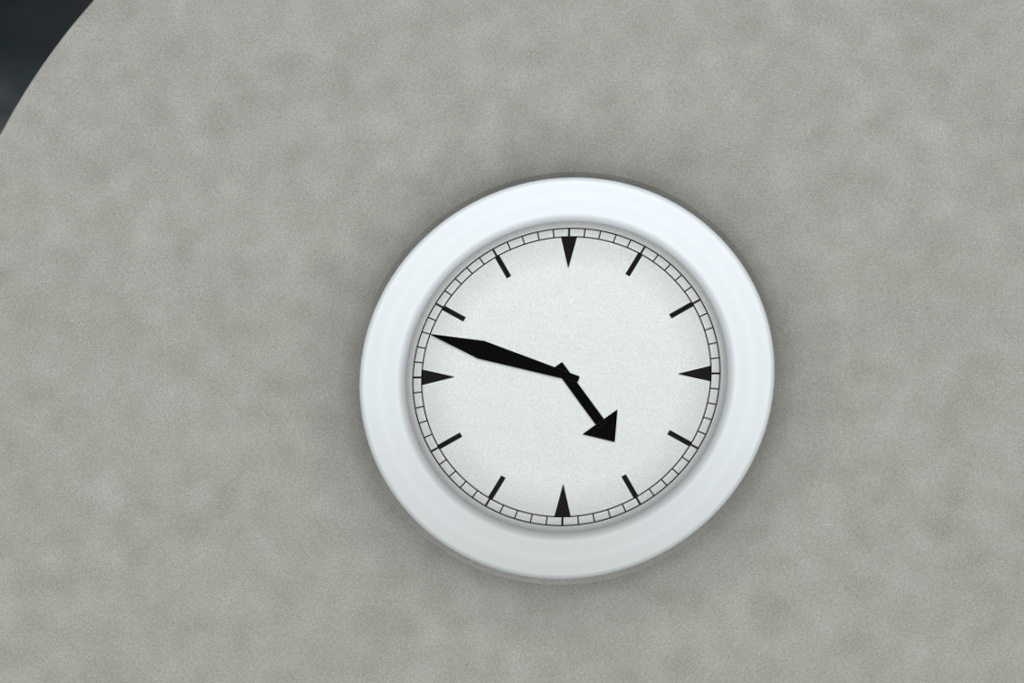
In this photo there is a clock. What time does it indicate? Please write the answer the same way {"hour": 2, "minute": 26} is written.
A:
{"hour": 4, "minute": 48}
